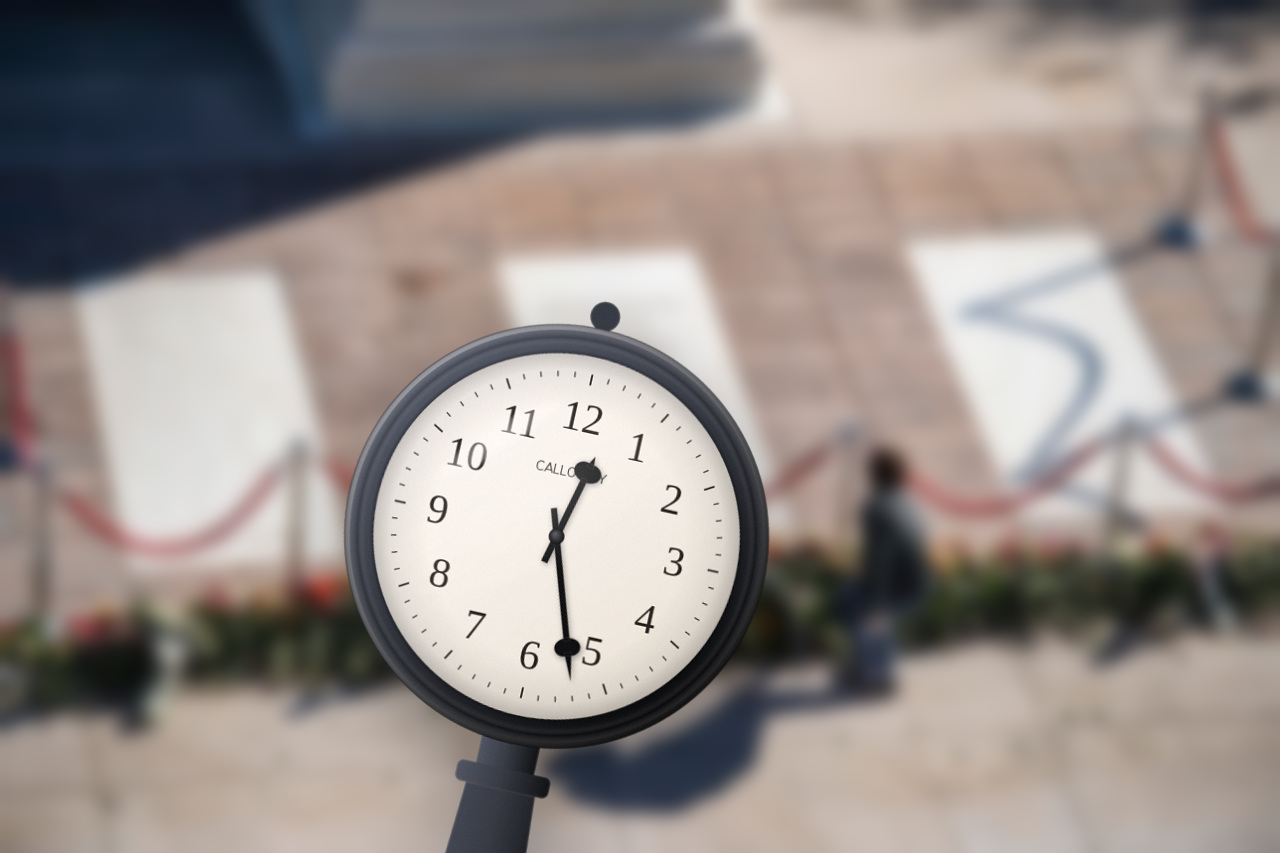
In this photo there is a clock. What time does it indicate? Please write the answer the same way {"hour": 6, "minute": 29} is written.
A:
{"hour": 12, "minute": 27}
